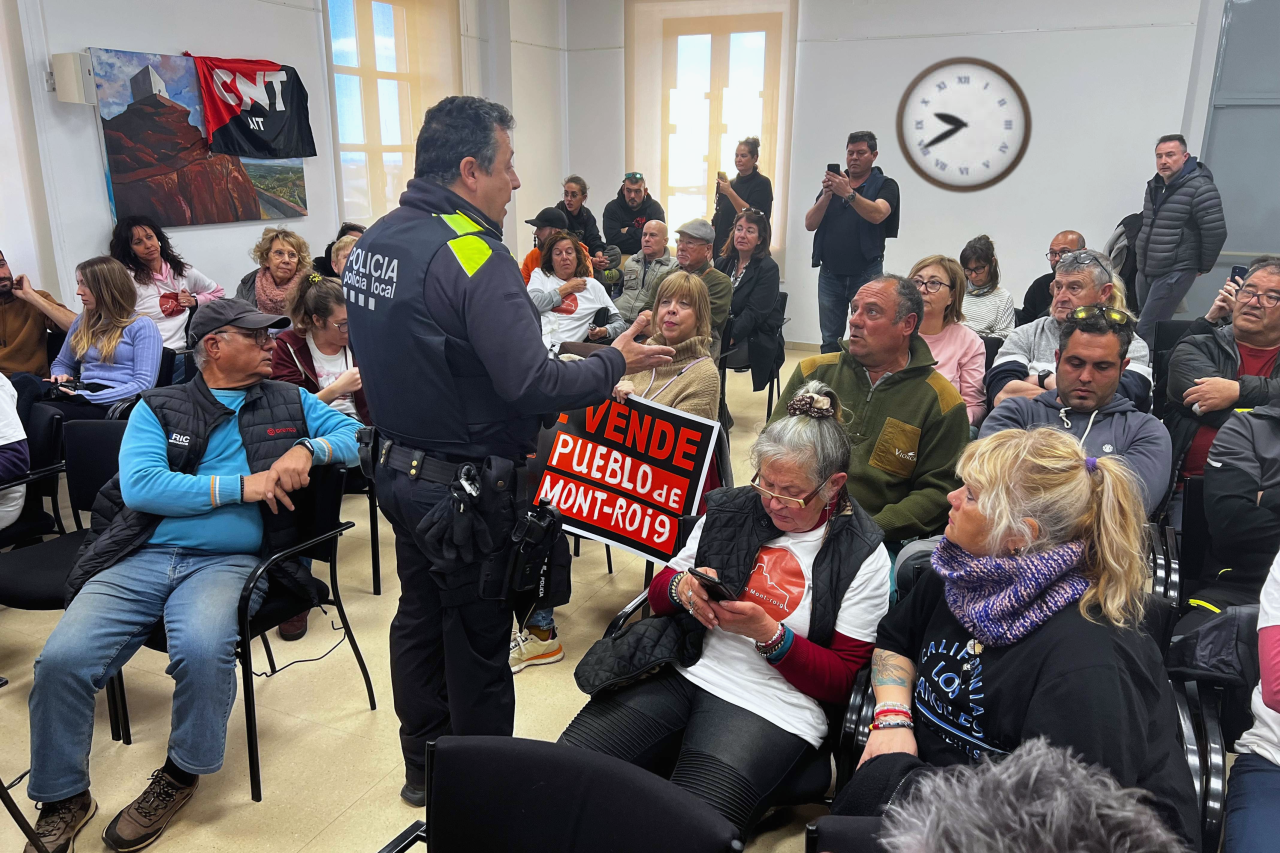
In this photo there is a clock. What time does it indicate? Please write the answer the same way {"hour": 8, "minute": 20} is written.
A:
{"hour": 9, "minute": 40}
